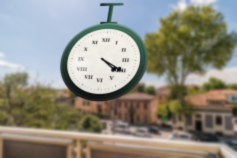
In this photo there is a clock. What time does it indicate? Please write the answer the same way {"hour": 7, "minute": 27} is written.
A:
{"hour": 4, "minute": 20}
